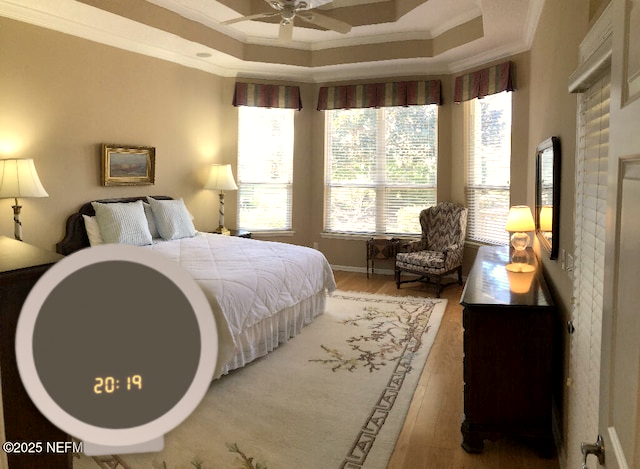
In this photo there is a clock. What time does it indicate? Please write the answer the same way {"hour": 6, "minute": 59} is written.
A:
{"hour": 20, "minute": 19}
